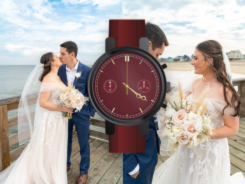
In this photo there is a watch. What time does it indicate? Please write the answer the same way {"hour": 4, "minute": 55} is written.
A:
{"hour": 4, "minute": 21}
